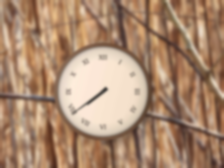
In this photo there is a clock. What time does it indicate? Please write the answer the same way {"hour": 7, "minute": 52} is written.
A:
{"hour": 7, "minute": 39}
